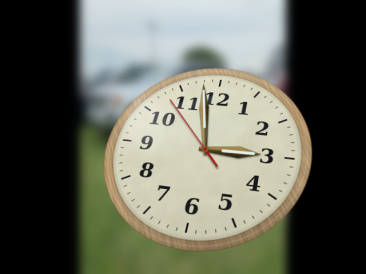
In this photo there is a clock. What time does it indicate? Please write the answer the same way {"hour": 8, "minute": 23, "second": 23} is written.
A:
{"hour": 2, "minute": 57, "second": 53}
